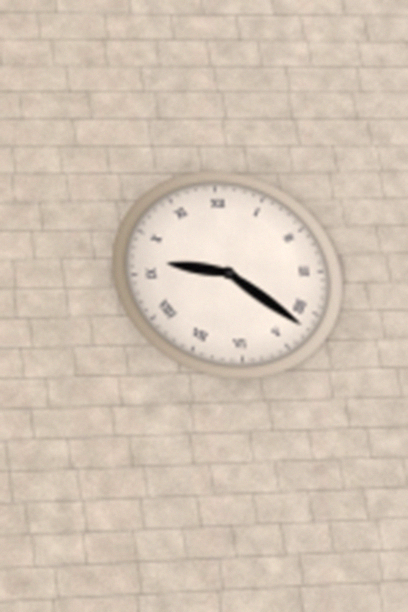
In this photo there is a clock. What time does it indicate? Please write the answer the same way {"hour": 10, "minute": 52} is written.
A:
{"hour": 9, "minute": 22}
